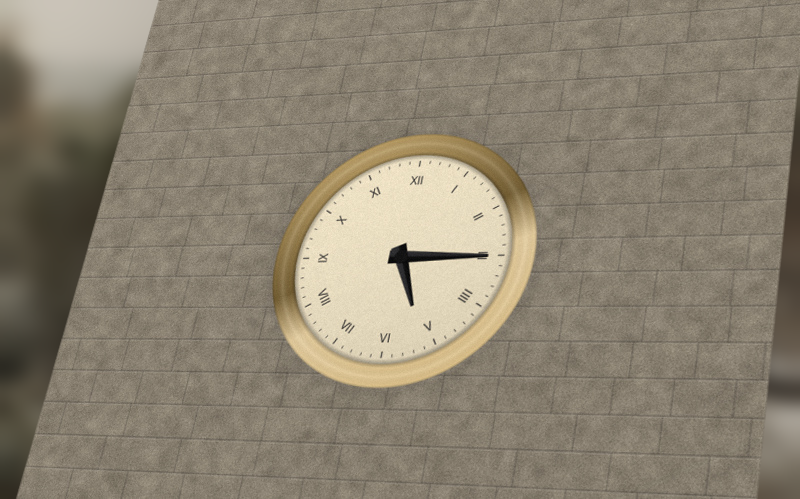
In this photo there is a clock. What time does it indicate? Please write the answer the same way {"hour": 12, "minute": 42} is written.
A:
{"hour": 5, "minute": 15}
